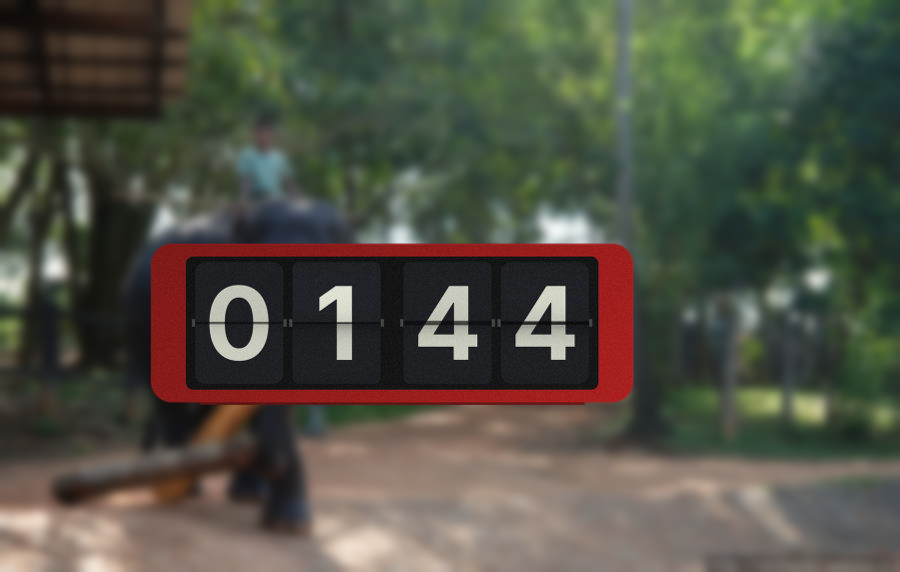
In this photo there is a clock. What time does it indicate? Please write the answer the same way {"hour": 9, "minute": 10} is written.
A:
{"hour": 1, "minute": 44}
